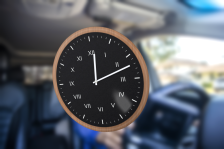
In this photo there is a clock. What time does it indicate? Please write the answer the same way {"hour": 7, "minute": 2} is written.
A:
{"hour": 12, "minute": 12}
